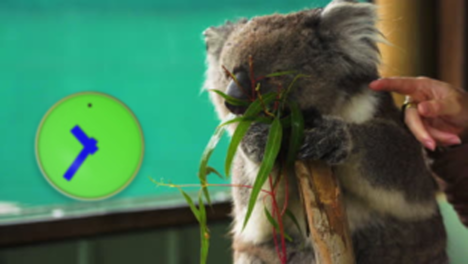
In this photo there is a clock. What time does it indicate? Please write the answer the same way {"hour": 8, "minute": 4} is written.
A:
{"hour": 10, "minute": 36}
